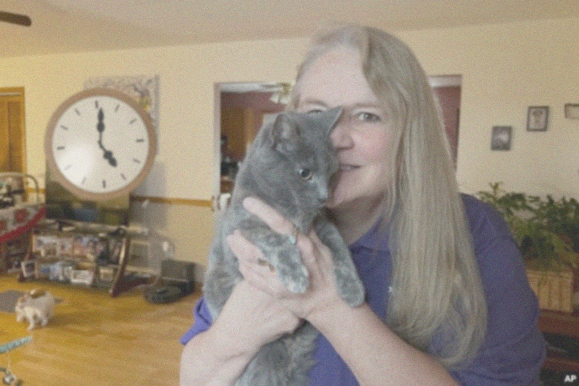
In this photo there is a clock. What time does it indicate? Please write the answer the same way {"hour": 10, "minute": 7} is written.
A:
{"hour": 5, "minute": 1}
